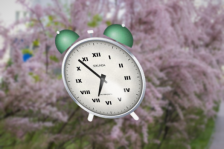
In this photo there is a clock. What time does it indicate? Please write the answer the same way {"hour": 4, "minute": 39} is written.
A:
{"hour": 6, "minute": 53}
